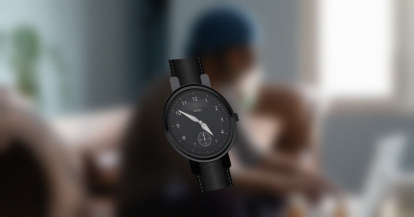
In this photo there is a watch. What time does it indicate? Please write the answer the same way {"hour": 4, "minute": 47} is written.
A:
{"hour": 4, "minute": 51}
